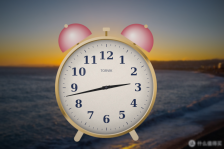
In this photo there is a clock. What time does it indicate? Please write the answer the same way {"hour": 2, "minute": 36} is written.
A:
{"hour": 2, "minute": 43}
